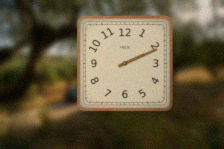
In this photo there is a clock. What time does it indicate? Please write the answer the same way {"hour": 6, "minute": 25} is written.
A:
{"hour": 2, "minute": 11}
